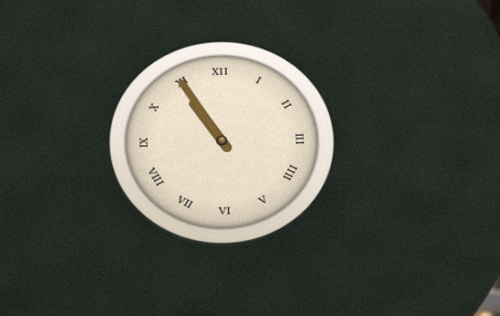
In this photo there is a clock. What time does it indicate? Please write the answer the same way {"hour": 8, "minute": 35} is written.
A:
{"hour": 10, "minute": 55}
